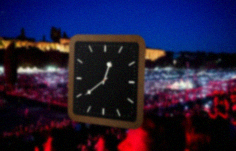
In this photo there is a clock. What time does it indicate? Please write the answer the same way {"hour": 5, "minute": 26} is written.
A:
{"hour": 12, "minute": 39}
